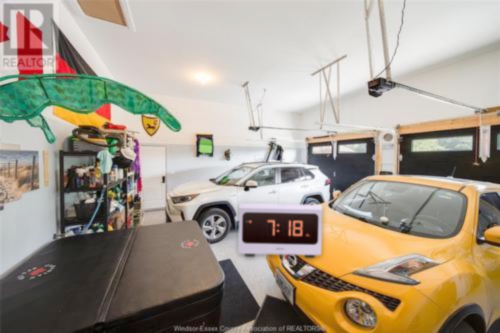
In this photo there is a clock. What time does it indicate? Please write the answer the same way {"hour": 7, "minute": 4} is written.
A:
{"hour": 7, "minute": 18}
